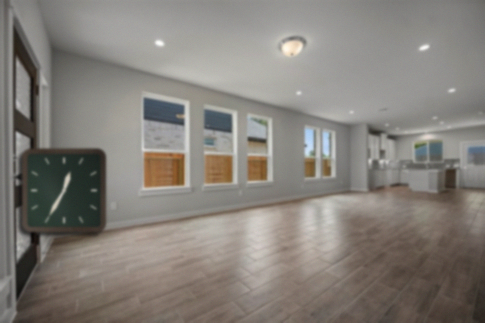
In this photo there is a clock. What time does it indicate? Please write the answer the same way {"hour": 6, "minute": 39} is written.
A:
{"hour": 12, "minute": 35}
